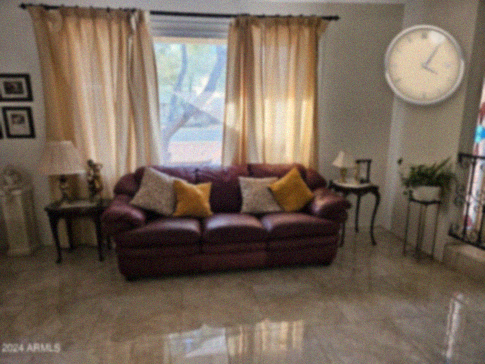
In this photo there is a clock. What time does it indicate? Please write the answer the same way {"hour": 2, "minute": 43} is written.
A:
{"hour": 4, "minute": 6}
